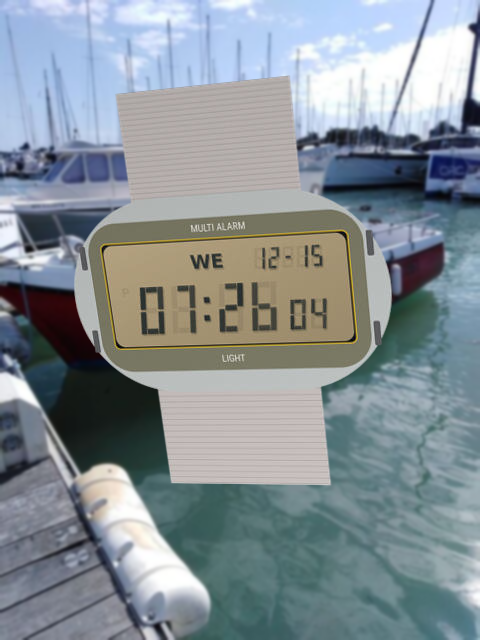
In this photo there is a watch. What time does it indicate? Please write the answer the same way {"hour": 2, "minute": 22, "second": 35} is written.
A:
{"hour": 7, "minute": 26, "second": 4}
